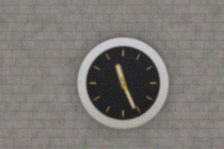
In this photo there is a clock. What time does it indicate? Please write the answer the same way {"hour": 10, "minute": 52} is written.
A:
{"hour": 11, "minute": 26}
